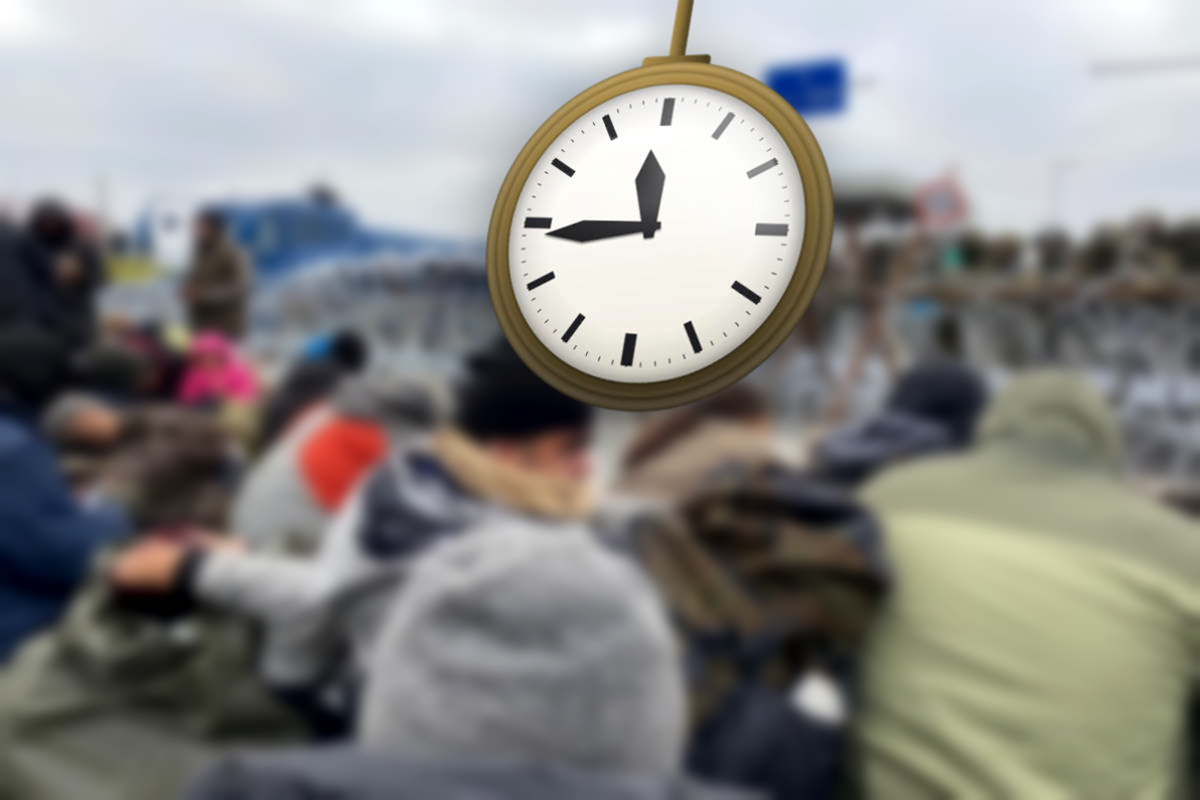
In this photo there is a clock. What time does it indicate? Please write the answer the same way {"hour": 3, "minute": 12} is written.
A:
{"hour": 11, "minute": 44}
